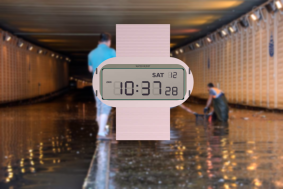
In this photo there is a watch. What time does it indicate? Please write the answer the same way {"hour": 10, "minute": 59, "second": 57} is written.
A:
{"hour": 10, "minute": 37, "second": 28}
